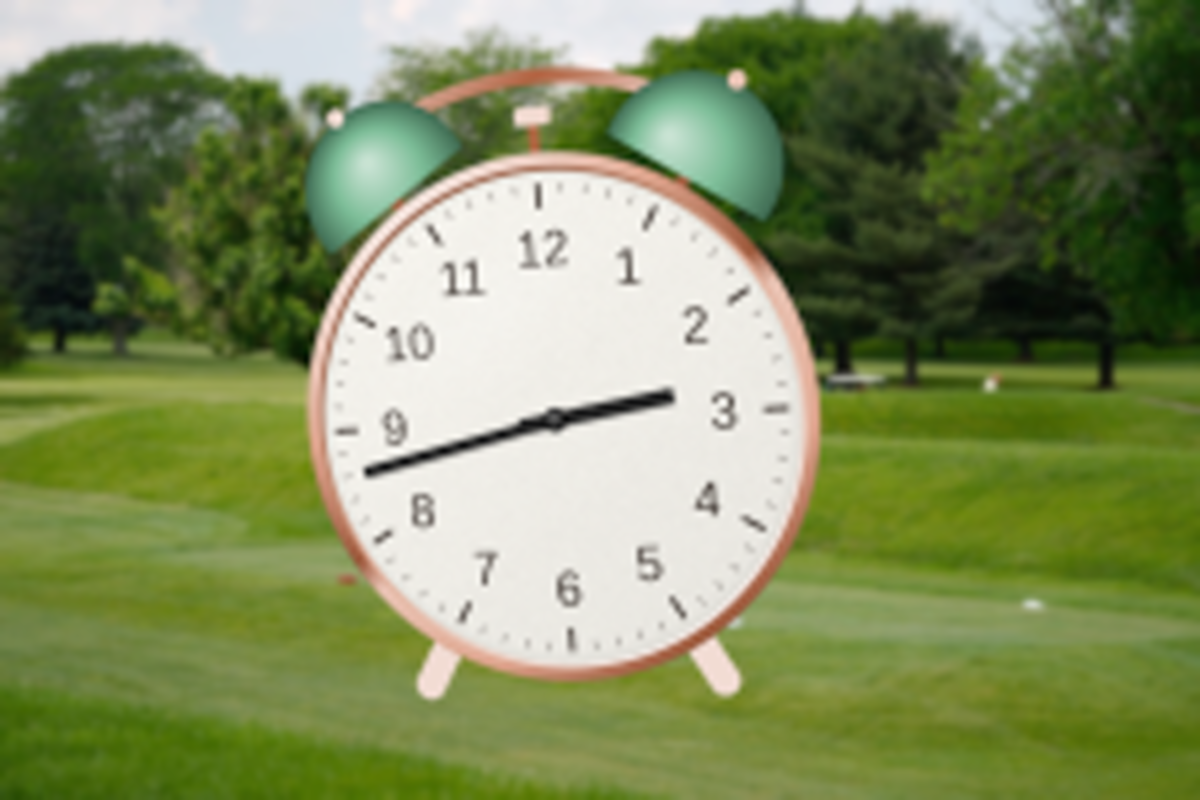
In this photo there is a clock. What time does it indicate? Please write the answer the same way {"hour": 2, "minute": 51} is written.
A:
{"hour": 2, "minute": 43}
